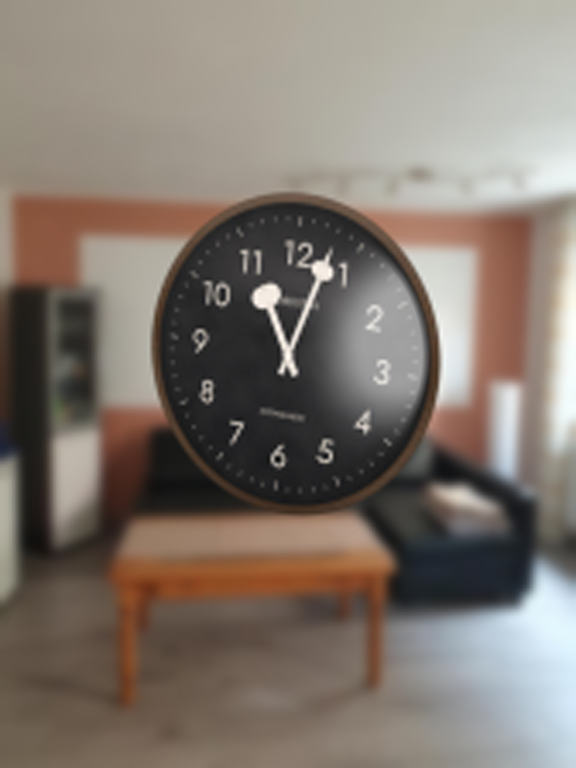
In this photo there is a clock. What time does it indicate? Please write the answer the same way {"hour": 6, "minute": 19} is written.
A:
{"hour": 11, "minute": 3}
